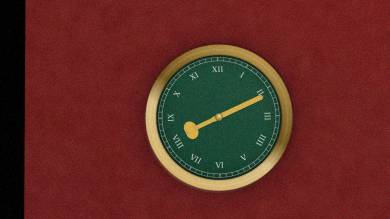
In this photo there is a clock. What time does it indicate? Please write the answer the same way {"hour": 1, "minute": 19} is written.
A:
{"hour": 8, "minute": 11}
